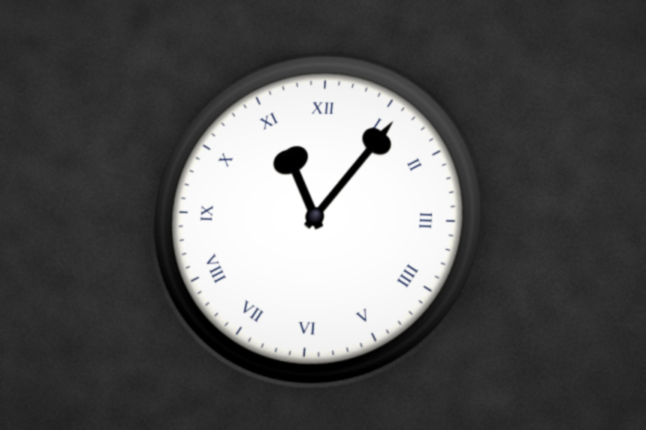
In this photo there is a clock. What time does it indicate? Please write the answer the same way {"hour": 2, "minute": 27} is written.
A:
{"hour": 11, "minute": 6}
